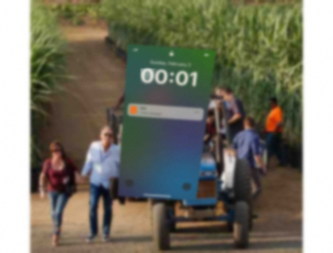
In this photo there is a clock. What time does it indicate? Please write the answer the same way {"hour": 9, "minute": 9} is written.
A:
{"hour": 0, "minute": 1}
